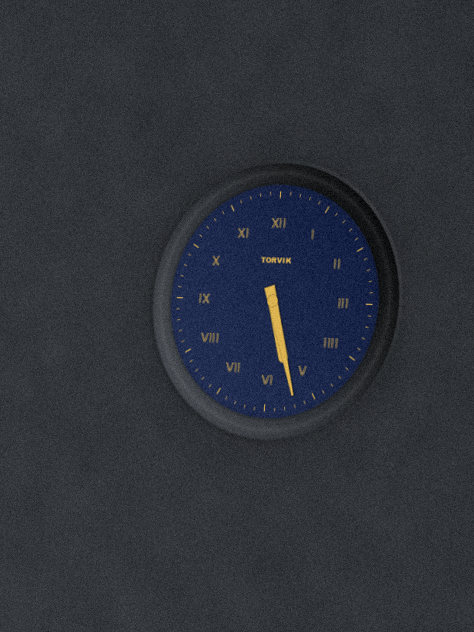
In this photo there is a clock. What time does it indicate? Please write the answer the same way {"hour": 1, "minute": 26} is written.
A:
{"hour": 5, "minute": 27}
